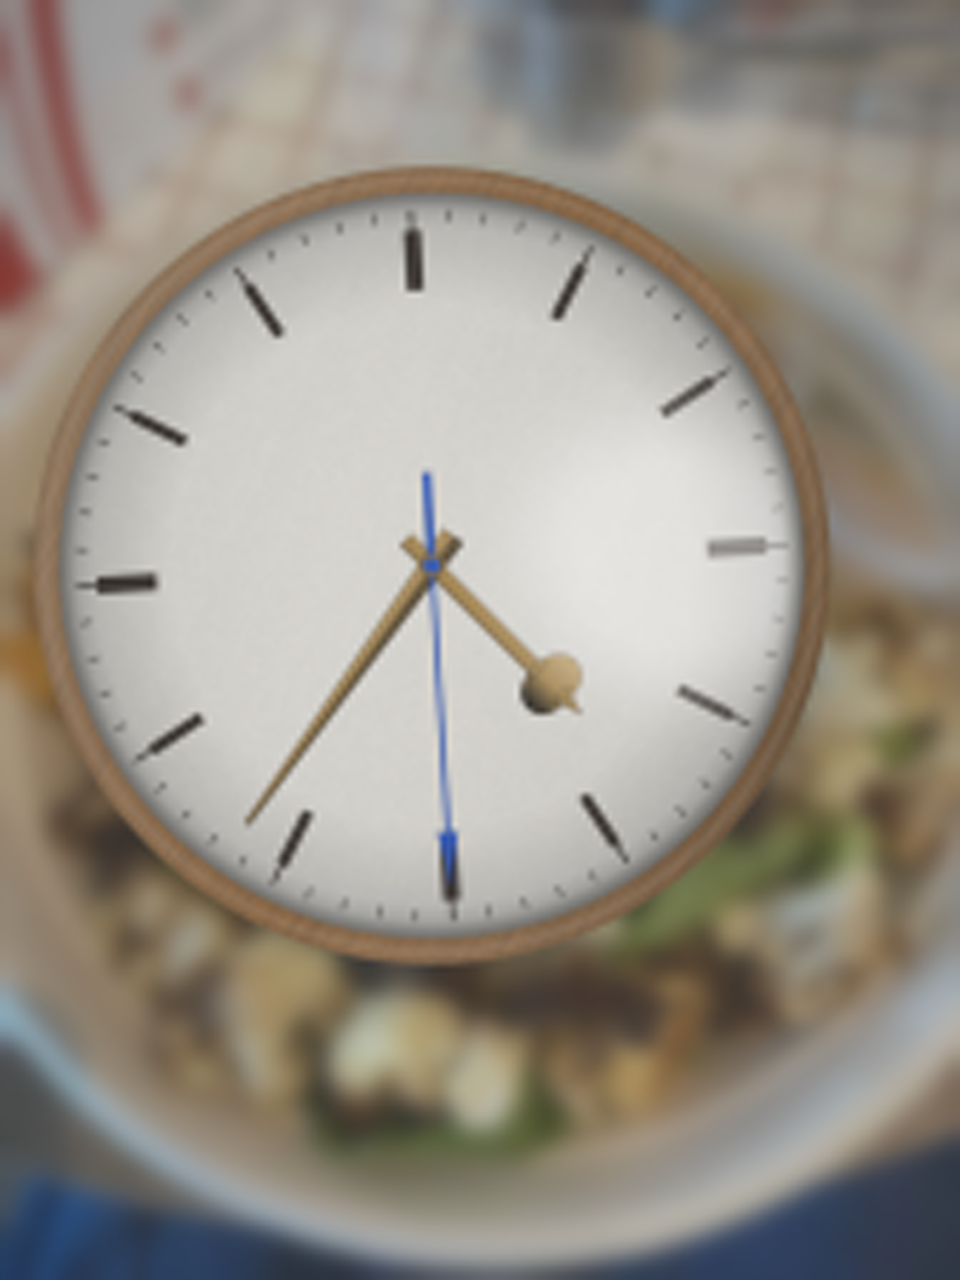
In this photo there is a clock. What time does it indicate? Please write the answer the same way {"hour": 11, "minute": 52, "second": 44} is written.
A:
{"hour": 4, "minute": 36, "second": 30}
